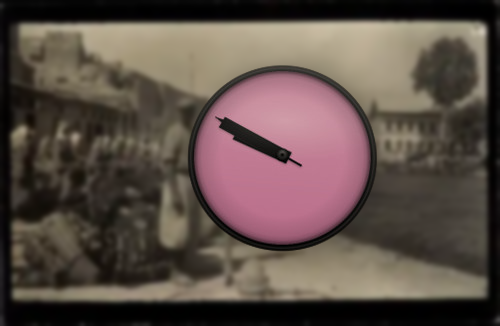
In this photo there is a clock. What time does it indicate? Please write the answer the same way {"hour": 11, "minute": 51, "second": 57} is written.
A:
{"hour": 9, "minute": 49, "second": 50}
